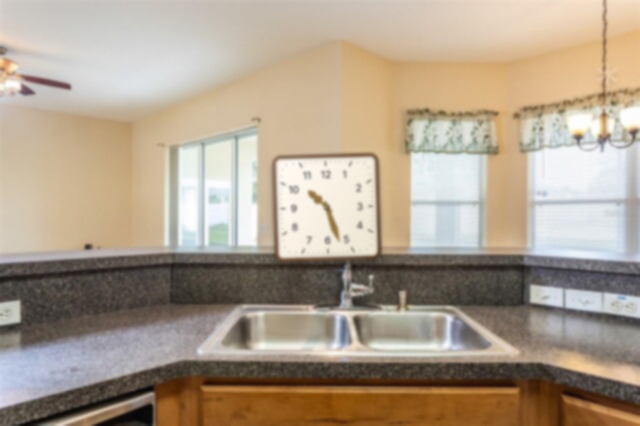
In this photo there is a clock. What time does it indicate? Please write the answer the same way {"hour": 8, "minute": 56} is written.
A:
{"hour": 10, "minute": 27}
